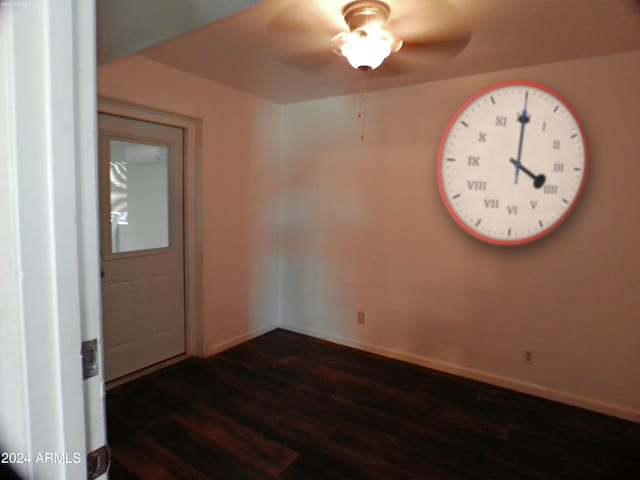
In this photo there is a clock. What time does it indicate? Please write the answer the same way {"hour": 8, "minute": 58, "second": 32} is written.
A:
{"hour": 4, "minute": 0, "second": 0}
